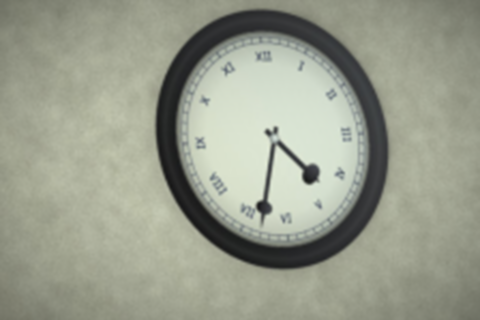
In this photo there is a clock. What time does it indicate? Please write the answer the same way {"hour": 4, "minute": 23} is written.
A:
{"hour": 4, "minute": 33}
